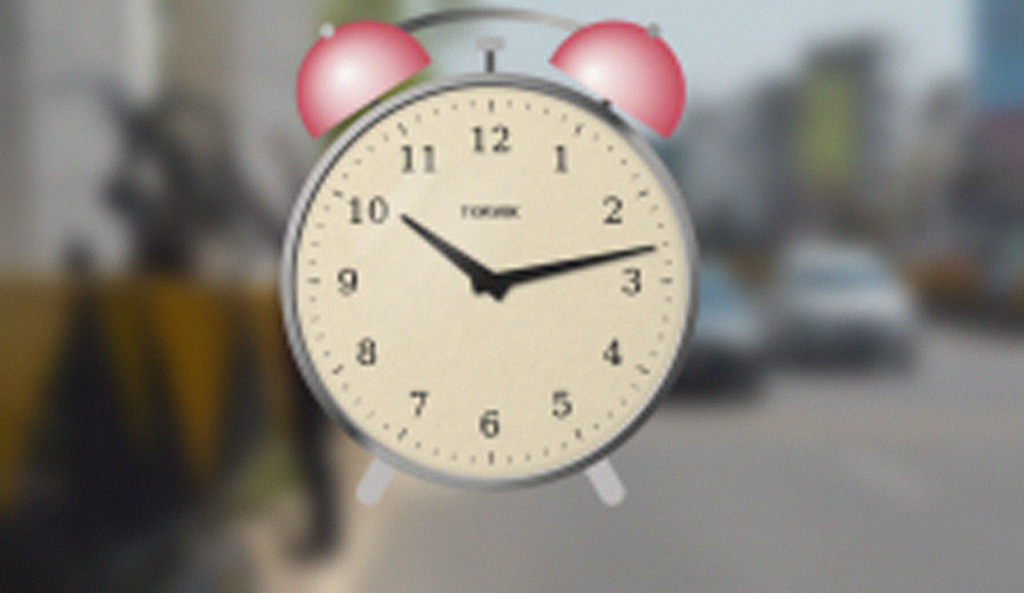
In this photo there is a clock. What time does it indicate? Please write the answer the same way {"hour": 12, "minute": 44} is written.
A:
{"hour": 10, "minute": 13}
